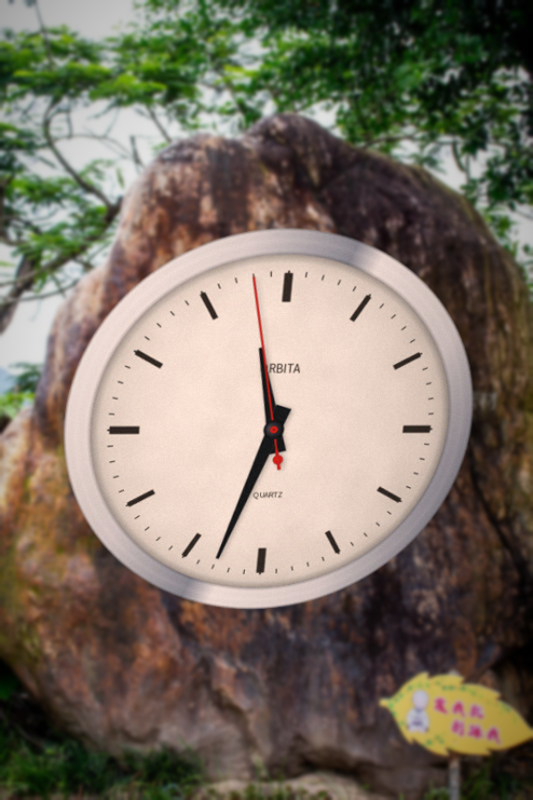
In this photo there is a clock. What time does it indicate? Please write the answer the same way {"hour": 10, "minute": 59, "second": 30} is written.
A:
{"hour": 11, "minute": 32, "second": 58}
